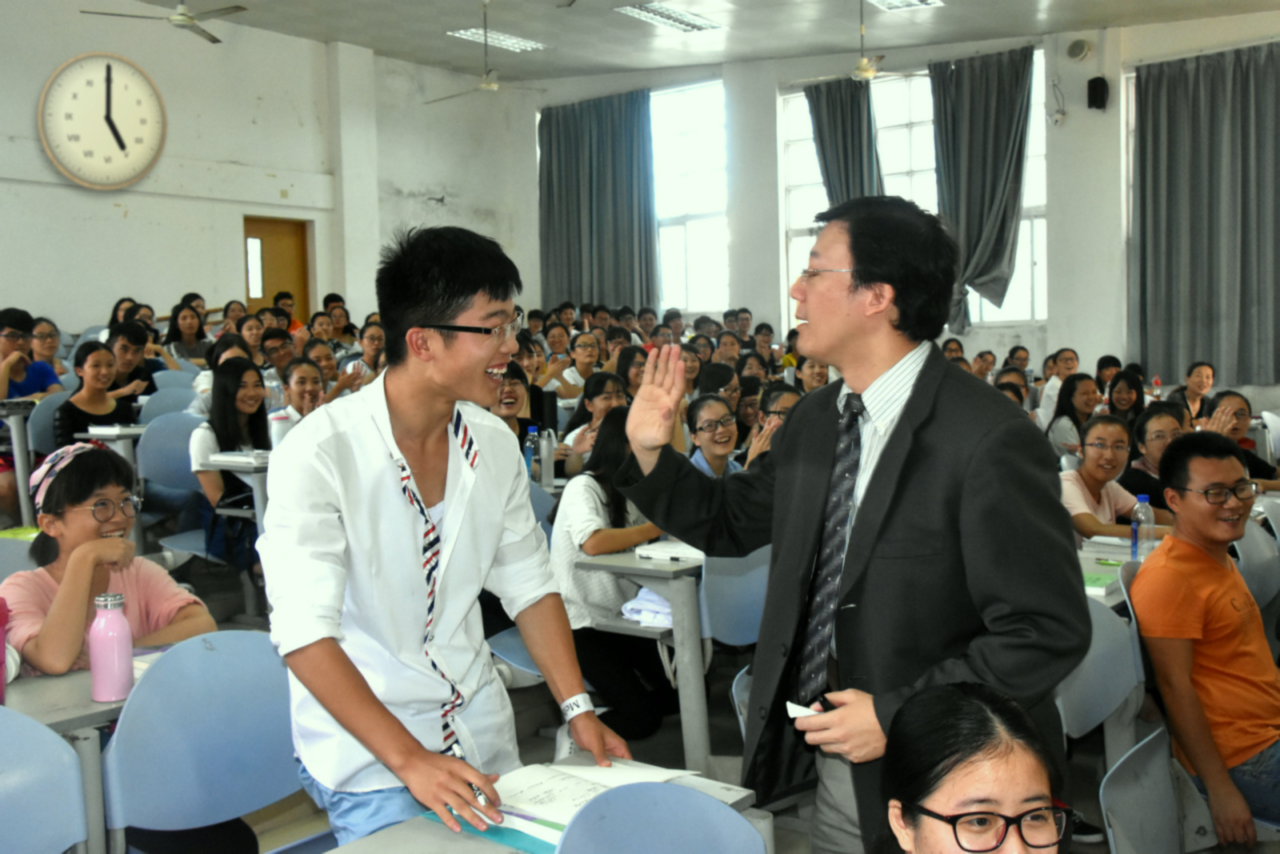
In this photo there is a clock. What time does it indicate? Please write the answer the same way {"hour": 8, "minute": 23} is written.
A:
{"hour": 5, "minute": 0}
